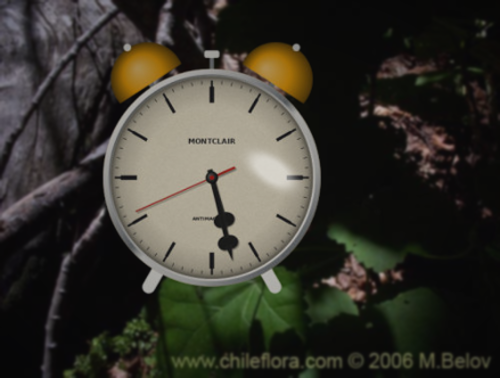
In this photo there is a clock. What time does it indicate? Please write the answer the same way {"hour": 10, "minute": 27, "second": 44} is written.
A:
{"hour": 5, "minute": 27, "second": 41}
